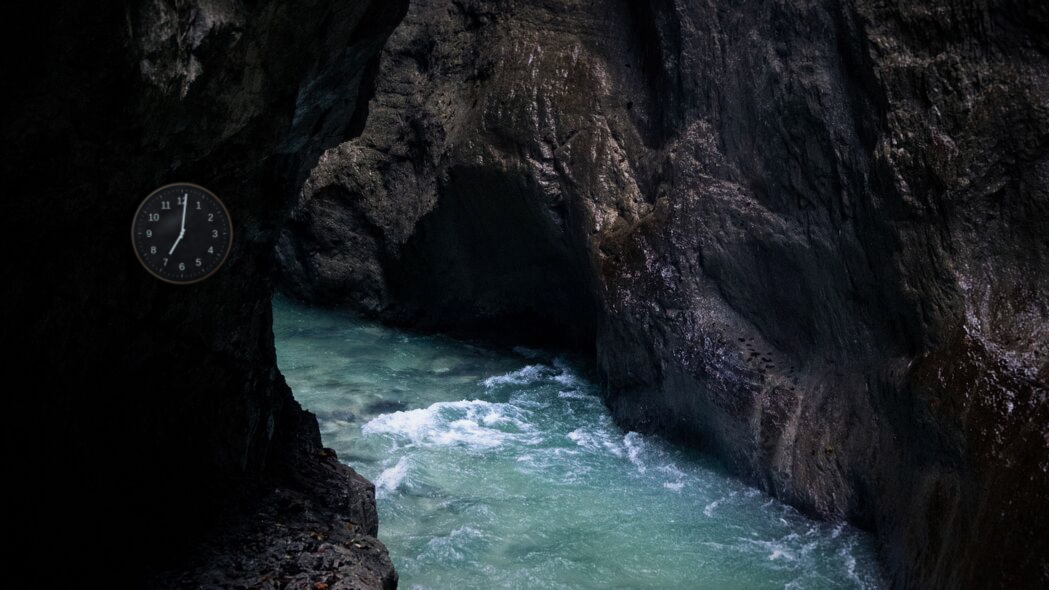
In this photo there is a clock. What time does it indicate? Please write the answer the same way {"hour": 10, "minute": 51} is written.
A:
{"hour": 7, "minute": 1}
